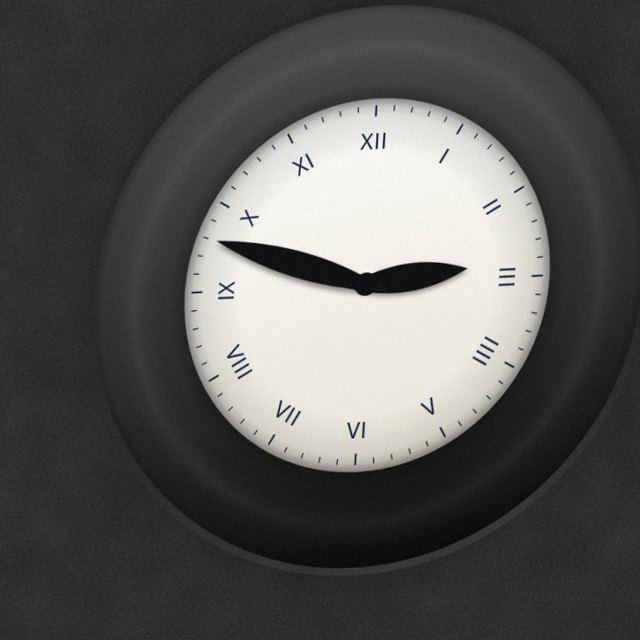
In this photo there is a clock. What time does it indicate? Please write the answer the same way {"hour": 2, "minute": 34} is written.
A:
{"hour": 2, "minute": 48}
